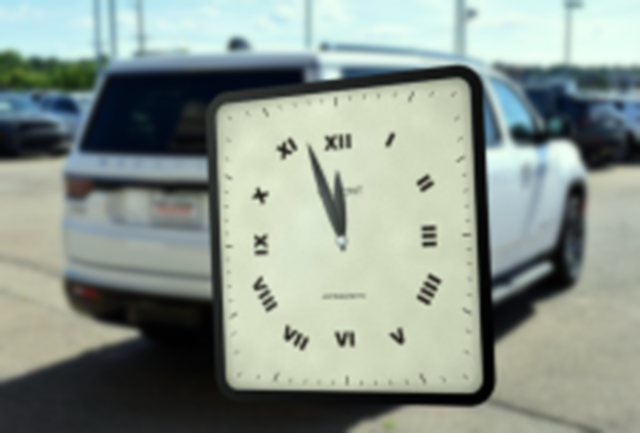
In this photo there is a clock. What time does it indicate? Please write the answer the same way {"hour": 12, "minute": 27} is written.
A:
{"hour": 11, "minute": 57}
